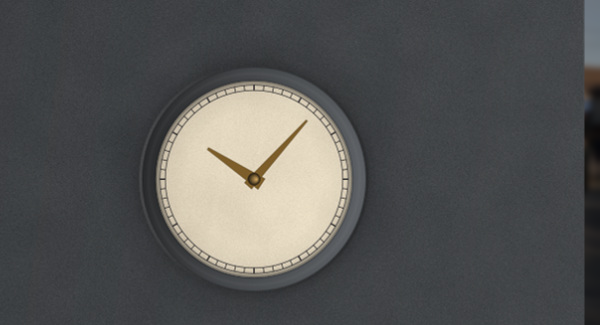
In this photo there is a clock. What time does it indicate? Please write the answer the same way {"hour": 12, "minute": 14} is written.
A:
{"hour": 10, "minute": 7}
